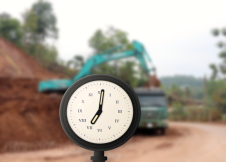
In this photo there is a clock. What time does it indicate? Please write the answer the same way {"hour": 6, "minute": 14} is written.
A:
{"hour": 7, "minute": 1}
